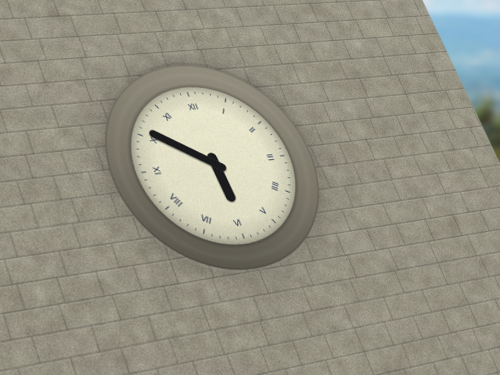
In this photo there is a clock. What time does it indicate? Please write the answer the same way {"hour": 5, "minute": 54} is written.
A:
{"hour": 5, "minute": 51}
